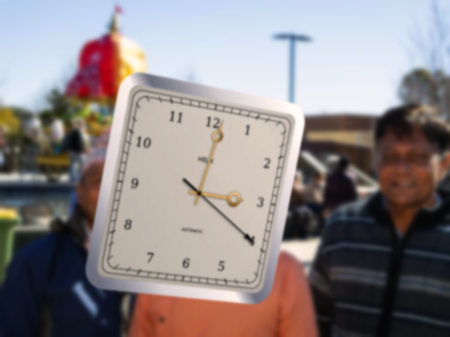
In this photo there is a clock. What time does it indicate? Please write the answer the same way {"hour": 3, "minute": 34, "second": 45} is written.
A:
{"hour": 3, "minute": 1, "second": 20}
